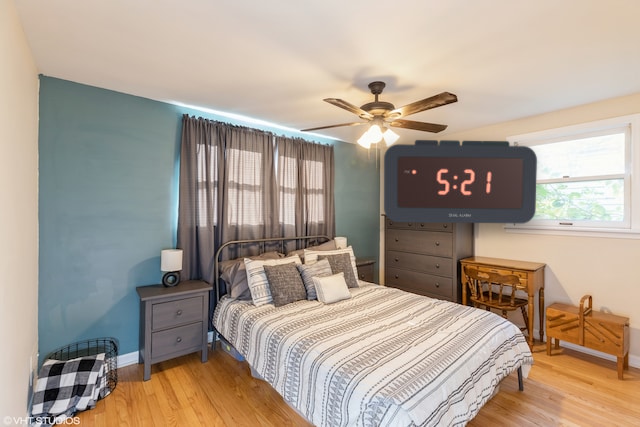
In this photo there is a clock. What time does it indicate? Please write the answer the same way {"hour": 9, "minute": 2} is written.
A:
{"hour": 5, "minute": 21}
